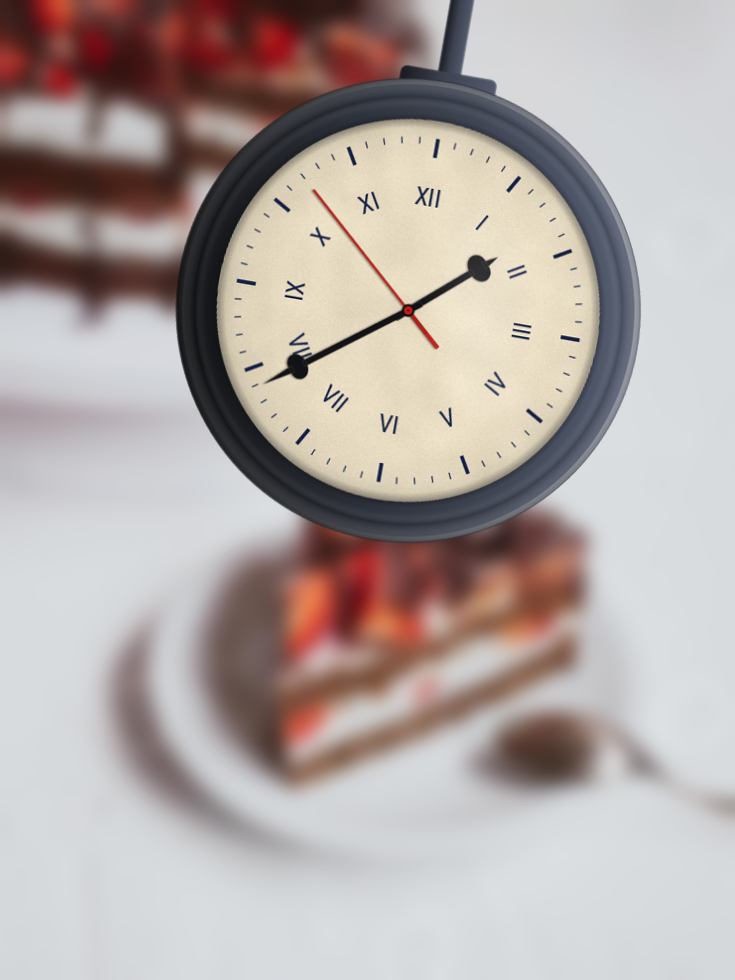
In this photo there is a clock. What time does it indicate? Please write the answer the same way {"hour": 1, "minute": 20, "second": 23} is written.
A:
{"hour": 1, "minute": 38, "second": 52}
